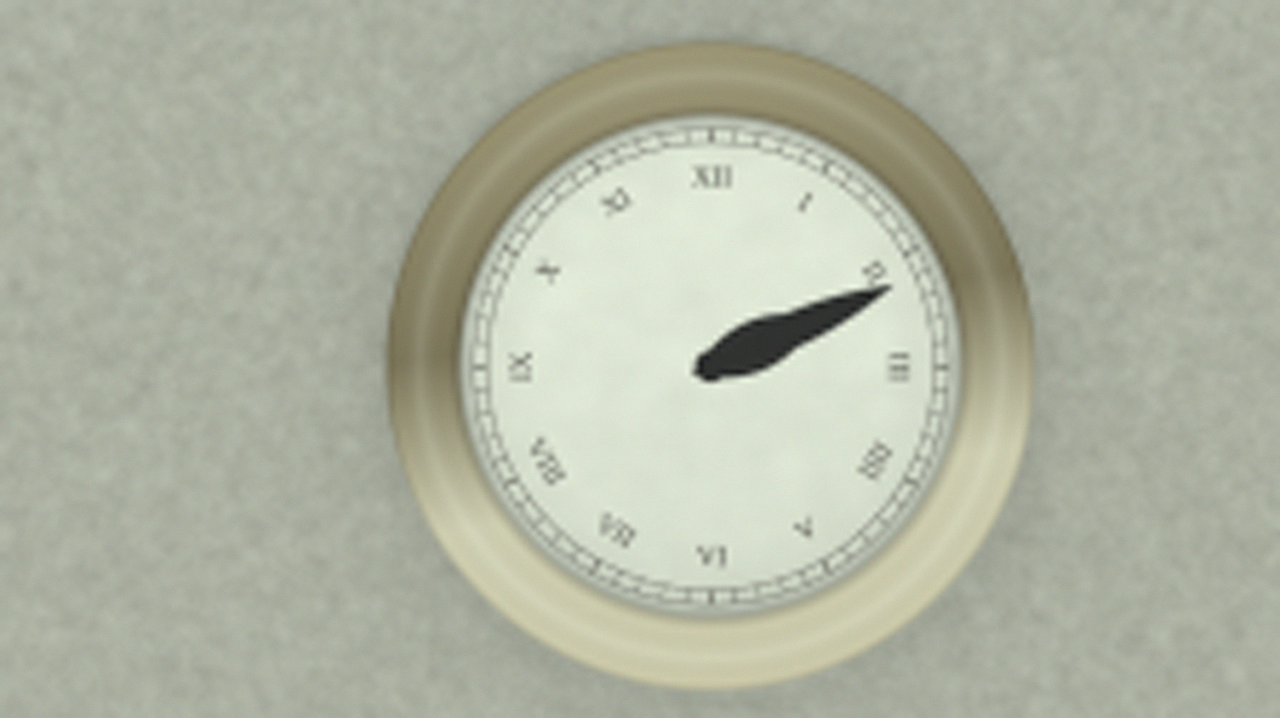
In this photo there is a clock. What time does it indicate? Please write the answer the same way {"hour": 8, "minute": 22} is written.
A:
{"hour": 2, "minute": 11}
